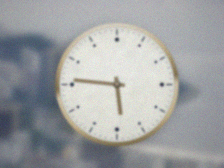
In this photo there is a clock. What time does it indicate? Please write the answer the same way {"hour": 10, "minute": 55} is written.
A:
{"hour": 5, "minute": 46}
